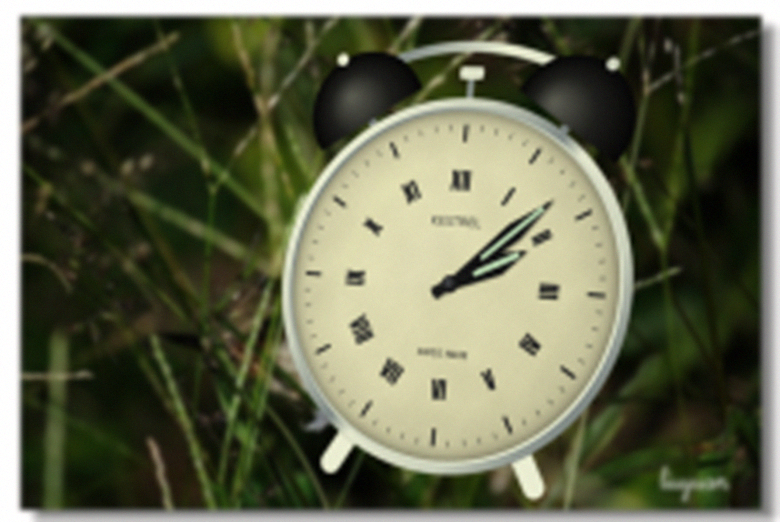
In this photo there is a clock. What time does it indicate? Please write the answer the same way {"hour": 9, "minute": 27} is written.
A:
{"hour": 2, "minute": 8}
